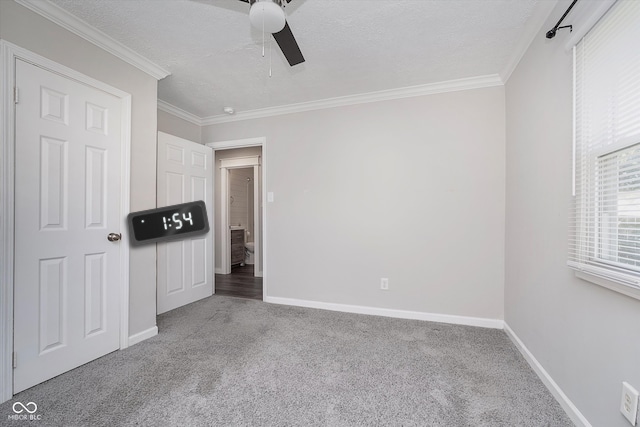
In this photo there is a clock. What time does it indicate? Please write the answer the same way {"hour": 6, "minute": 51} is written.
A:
{"hour": 1, "minute": 54}
